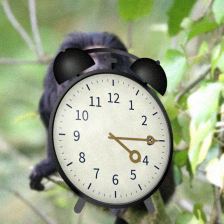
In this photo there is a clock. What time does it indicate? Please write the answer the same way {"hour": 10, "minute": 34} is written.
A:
{"hour": 4, "minute": 15}
